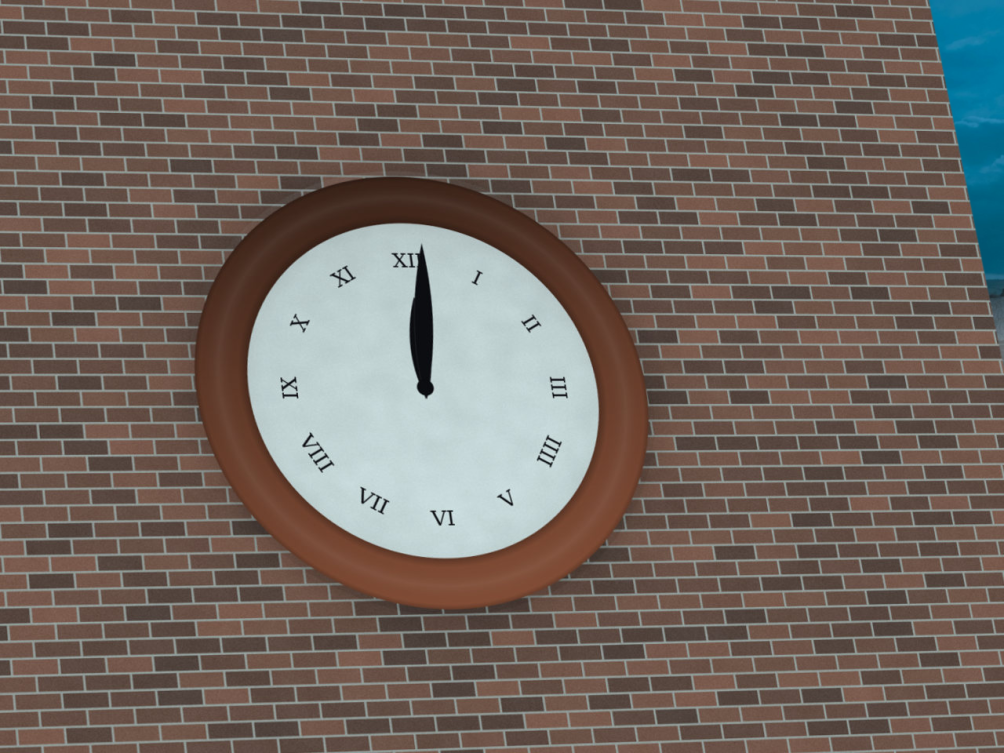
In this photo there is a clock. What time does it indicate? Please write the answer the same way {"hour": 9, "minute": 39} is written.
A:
{"hour": 12, "minute": 1}
